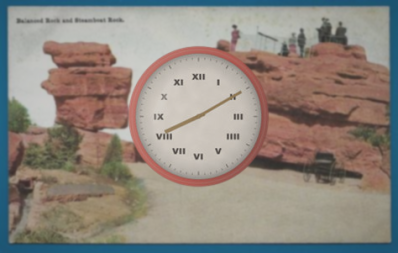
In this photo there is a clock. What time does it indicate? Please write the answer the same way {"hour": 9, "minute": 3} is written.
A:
{"hour": 8, "minute": 10}
